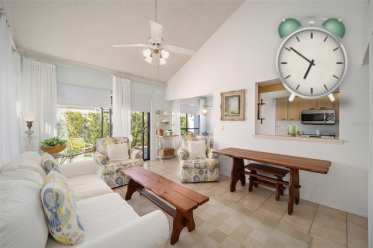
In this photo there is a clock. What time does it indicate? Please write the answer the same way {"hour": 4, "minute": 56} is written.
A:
{"hour": 6, "minute": 51}
